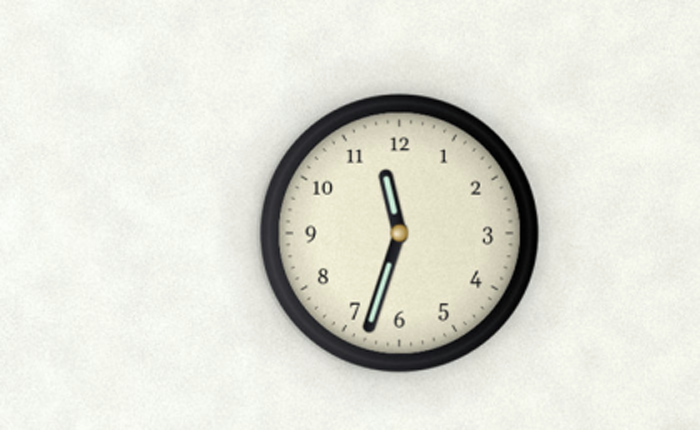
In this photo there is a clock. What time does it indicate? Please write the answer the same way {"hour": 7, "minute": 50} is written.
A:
{"hour": 11, "minute": 33}
